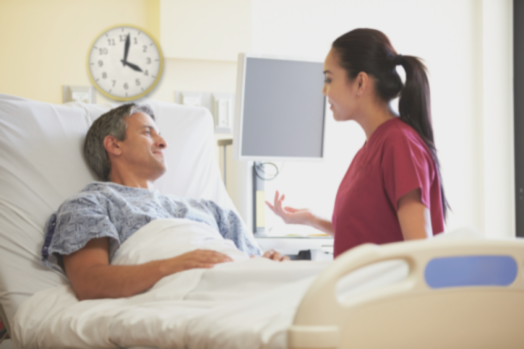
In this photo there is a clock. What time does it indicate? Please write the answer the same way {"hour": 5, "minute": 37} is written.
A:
{"hour": 4, "minute": 2}
